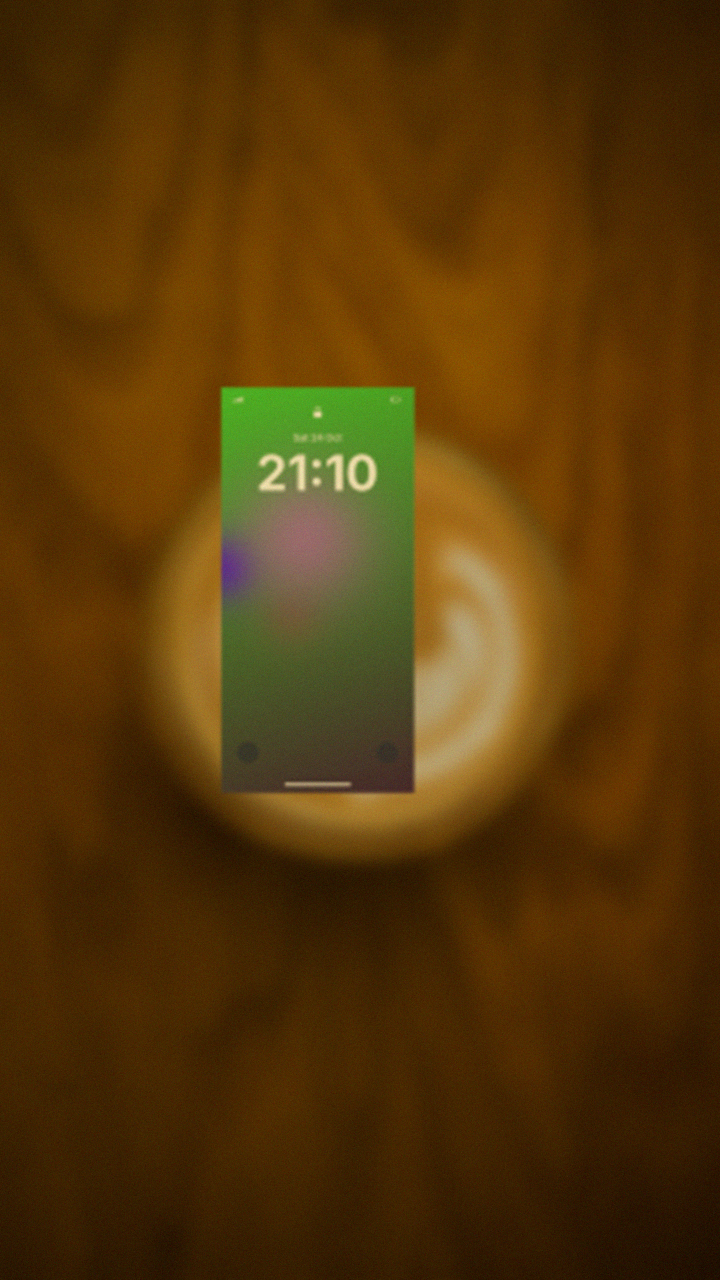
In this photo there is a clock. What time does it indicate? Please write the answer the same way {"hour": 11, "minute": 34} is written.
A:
{"hour": 21, "minute": 10}
